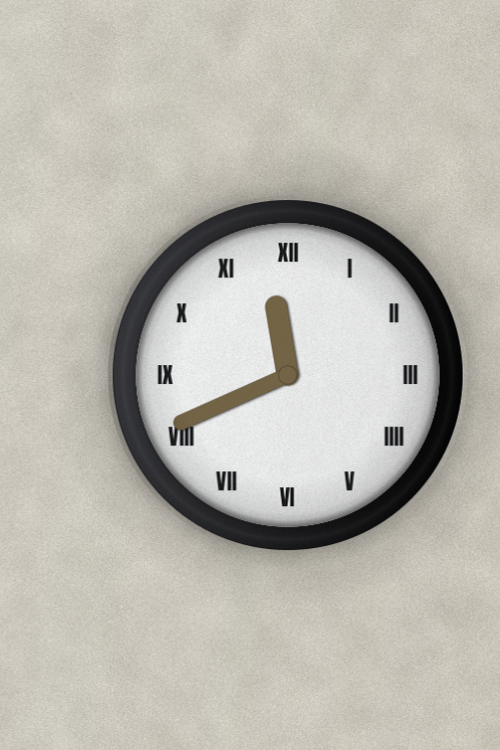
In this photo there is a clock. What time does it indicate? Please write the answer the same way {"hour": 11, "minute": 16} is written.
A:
{"hour": 11, "minute": 41}
